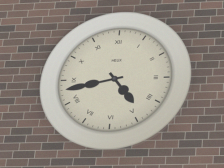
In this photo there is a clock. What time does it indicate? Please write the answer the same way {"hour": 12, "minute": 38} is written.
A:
{"hour": 4, "minute": 43}
